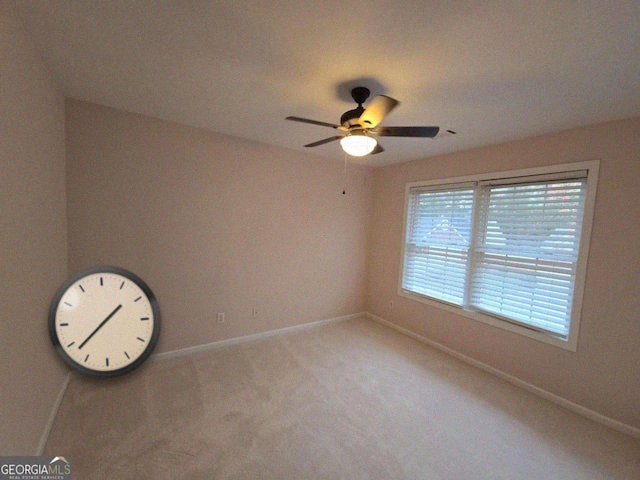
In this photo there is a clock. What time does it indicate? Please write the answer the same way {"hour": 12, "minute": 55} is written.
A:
{"hour": 1, "minute": 38}
